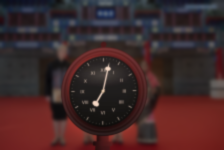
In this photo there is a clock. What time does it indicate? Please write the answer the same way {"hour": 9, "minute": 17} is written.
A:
{"hour": 7, "minute": 2}
